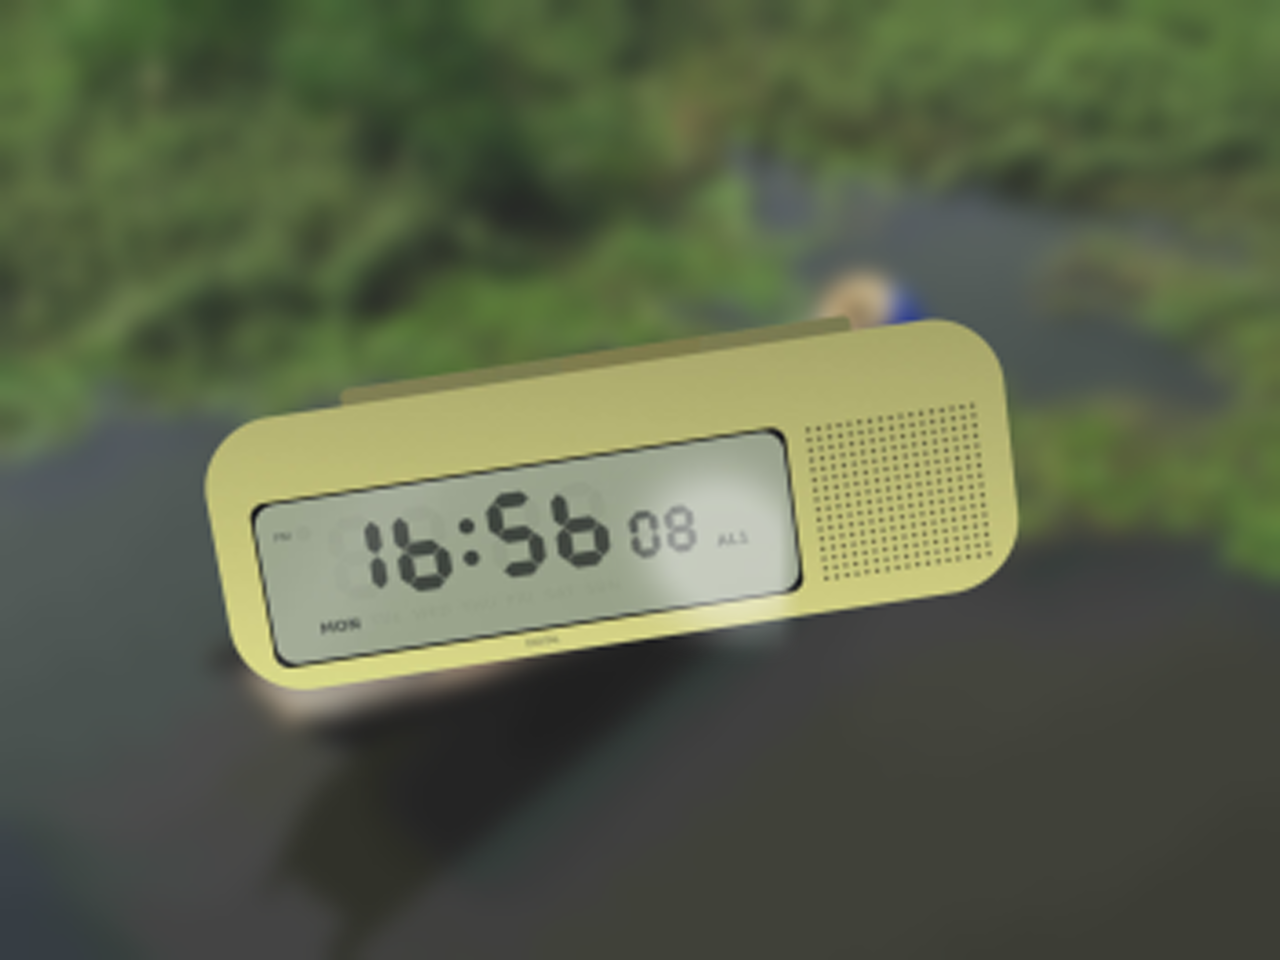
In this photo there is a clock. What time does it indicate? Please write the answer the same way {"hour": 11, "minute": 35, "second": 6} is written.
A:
{"hour": 16, "minute": 56, "second": 8}
